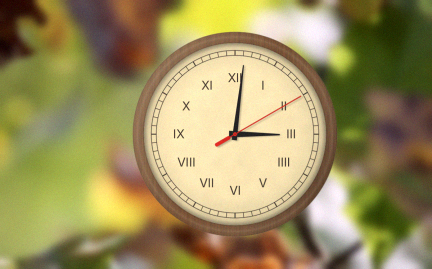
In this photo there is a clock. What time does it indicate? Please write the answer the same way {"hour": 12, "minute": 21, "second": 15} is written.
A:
{"hour": 3, "minute": 1, "second": 10}
